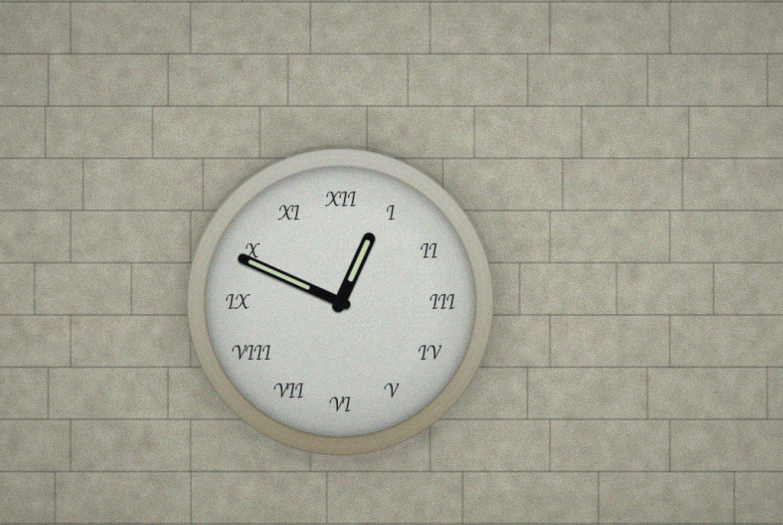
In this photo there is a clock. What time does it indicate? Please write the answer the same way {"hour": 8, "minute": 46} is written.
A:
{"hour": 12, "minute": 49}
